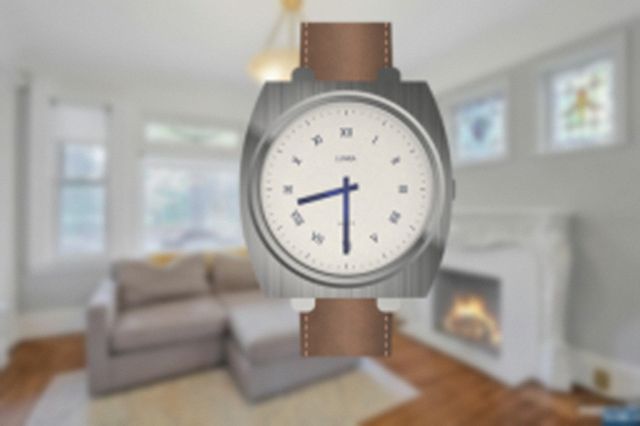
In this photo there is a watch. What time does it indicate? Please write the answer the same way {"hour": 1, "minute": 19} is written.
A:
{"hour": 8, "minute": 30}
